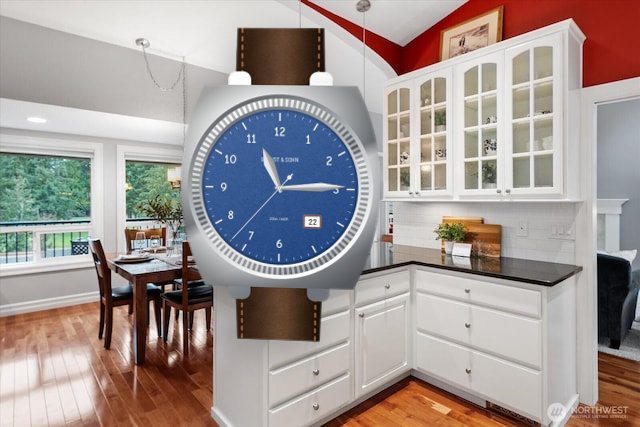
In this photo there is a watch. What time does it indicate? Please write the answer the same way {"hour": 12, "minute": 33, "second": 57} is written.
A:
{"hour": 11, "minute": 14, "second": 37}
